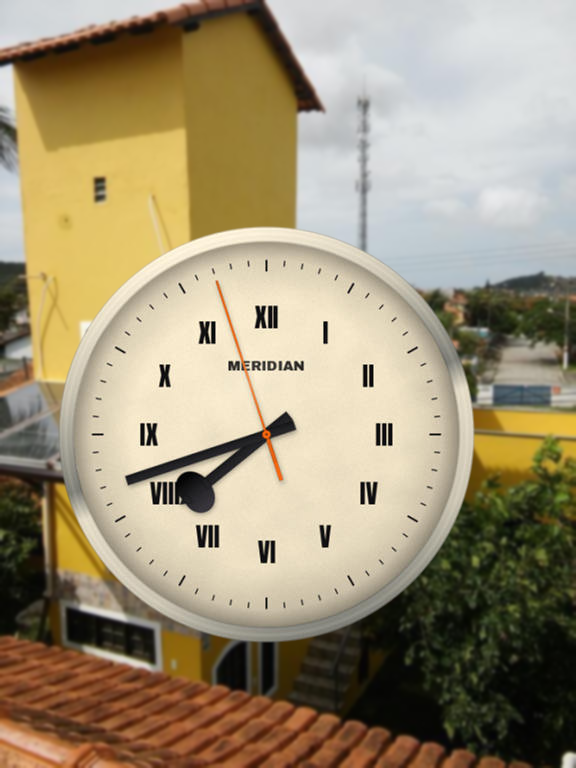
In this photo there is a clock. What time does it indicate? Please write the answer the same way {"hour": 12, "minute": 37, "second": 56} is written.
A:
{"hour": 7, "minute": 41, "second": 57}
